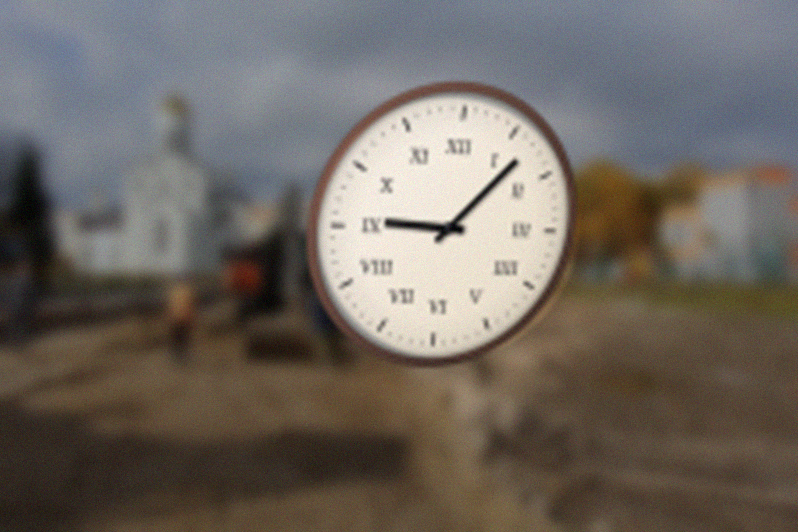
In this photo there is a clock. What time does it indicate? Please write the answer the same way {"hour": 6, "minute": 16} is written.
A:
{"hour": 9, "minute": 7}
